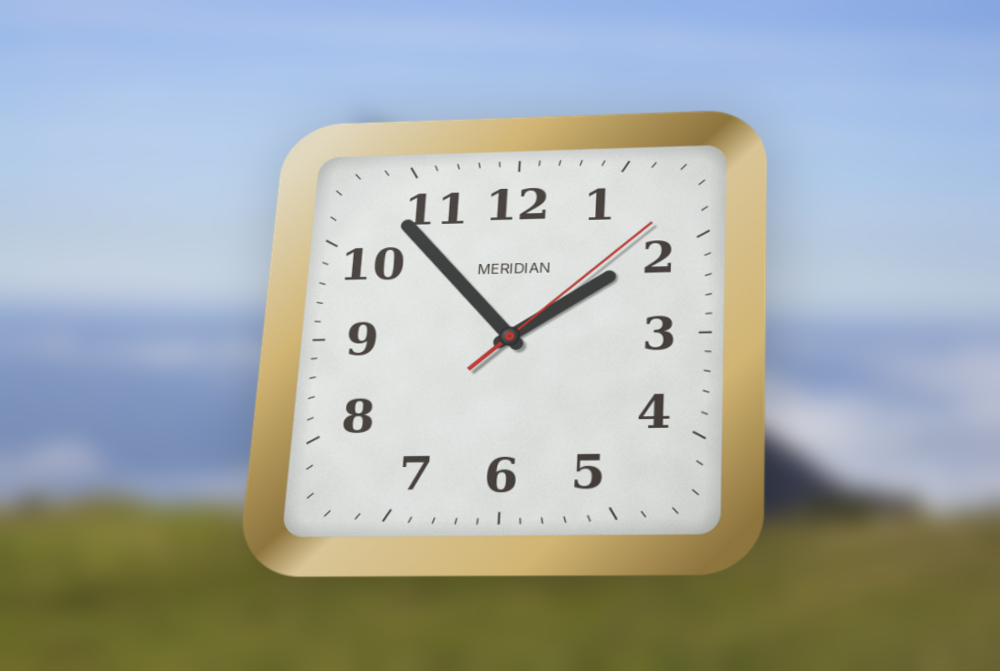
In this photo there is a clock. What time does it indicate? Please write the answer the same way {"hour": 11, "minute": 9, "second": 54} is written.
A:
{"hour": 1, "minute": 53, "second": 8}
